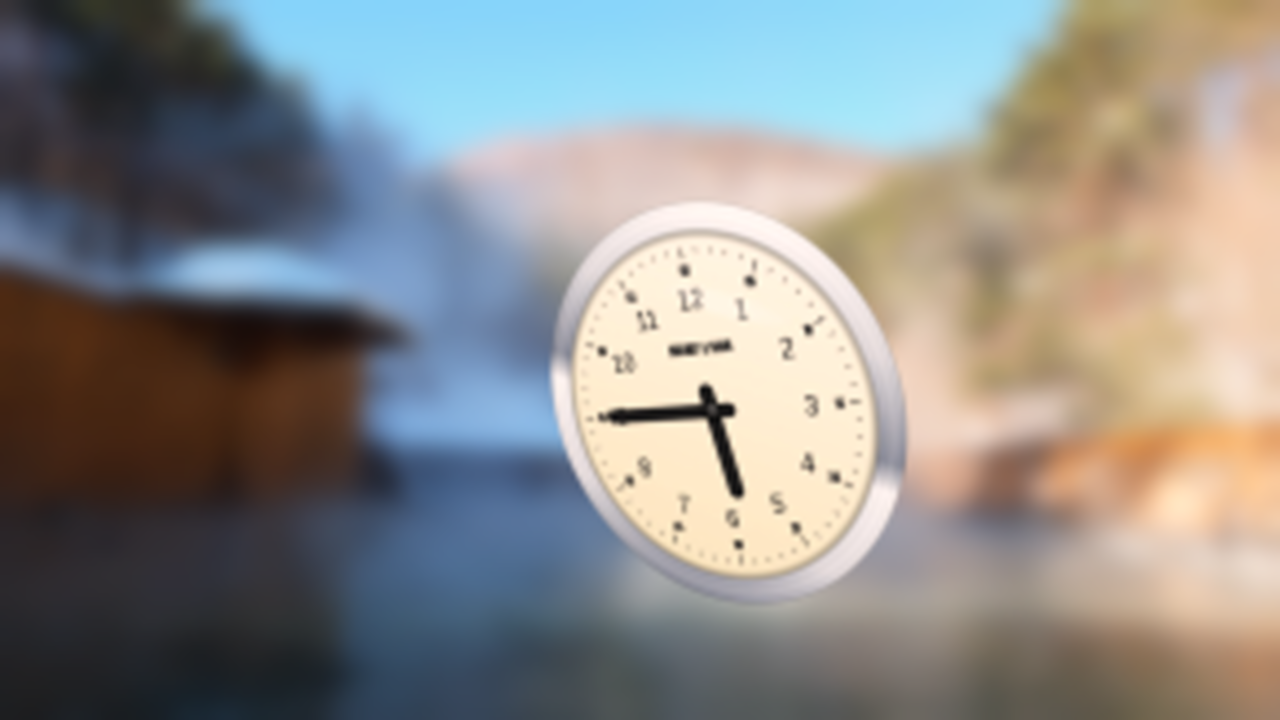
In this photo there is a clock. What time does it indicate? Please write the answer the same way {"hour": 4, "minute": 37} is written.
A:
{"hour": 5, "minute": 45}
